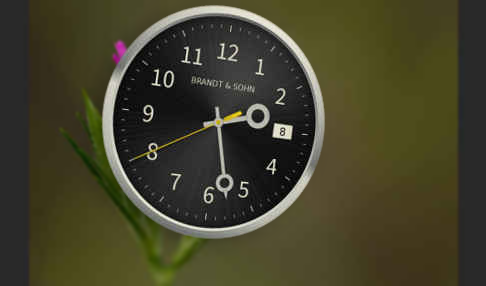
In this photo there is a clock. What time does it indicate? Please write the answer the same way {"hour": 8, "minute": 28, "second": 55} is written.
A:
{"hour": 2, "minute": 27, "second": 40}
